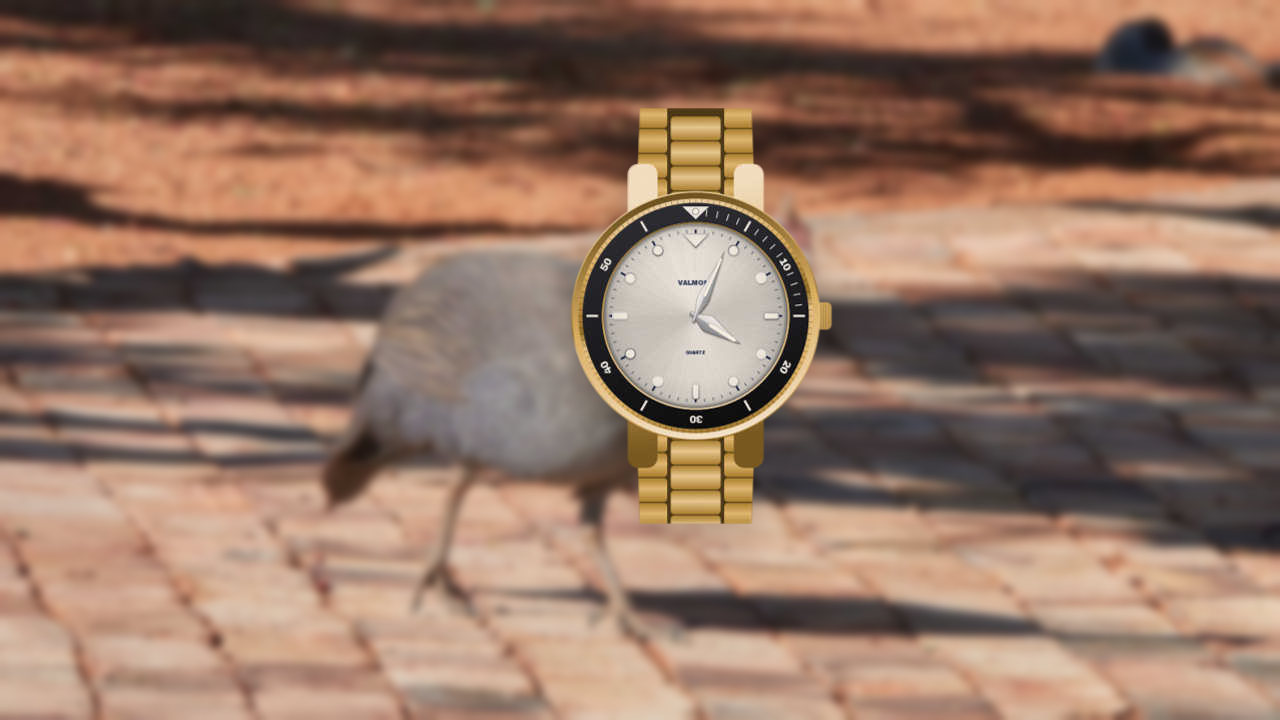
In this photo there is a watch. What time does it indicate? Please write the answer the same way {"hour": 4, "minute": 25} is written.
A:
{"hour": 4, "minute": 4}
